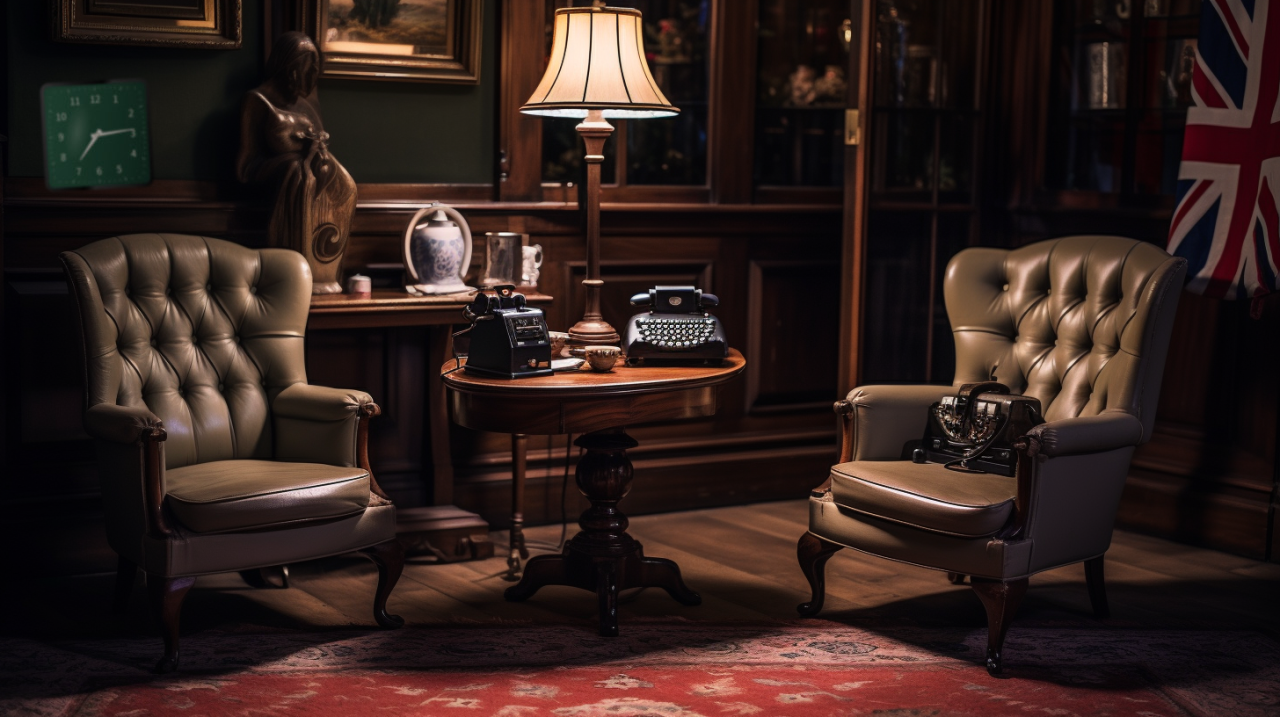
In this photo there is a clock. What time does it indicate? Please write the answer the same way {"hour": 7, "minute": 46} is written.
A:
{"hour": 7, "minute": 14}
